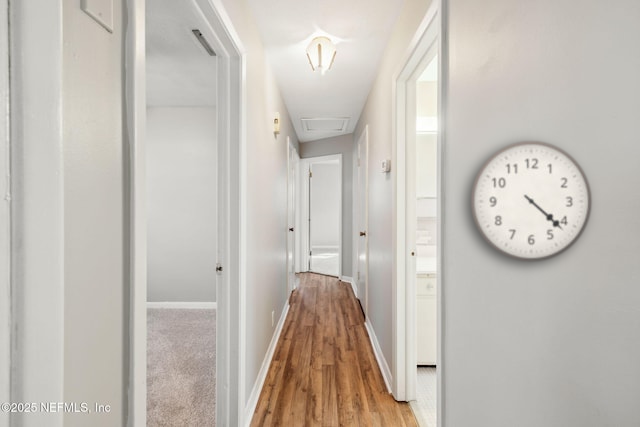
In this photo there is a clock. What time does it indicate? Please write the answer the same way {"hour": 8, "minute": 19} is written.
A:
{"hour": 4, "minute": 22}
